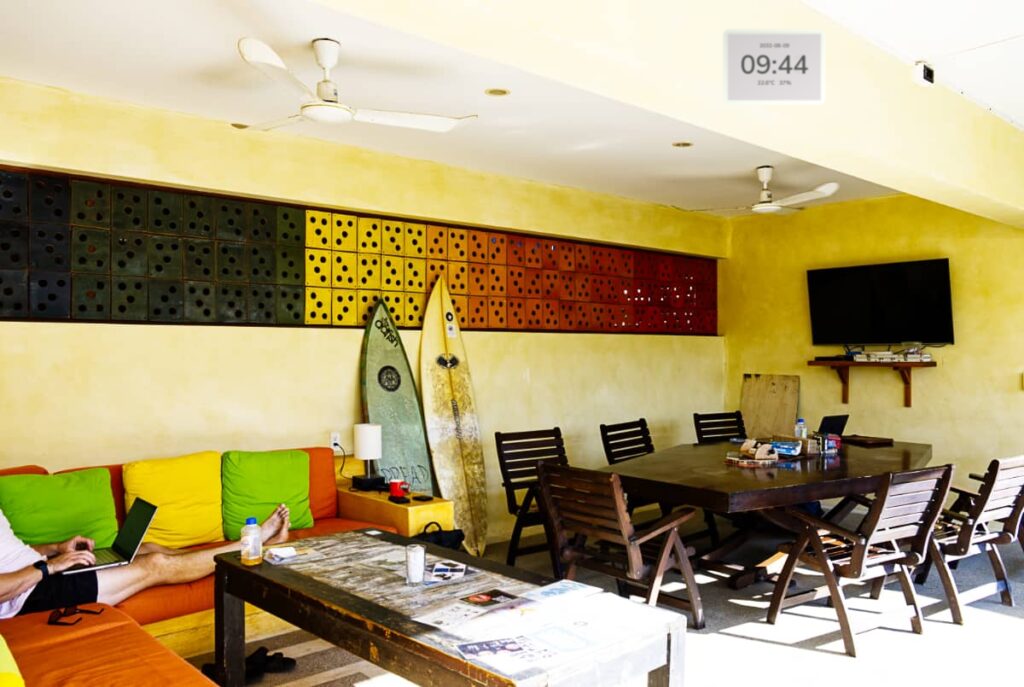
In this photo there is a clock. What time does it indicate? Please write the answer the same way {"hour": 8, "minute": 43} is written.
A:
{"hour": 9, "minute": 44}
